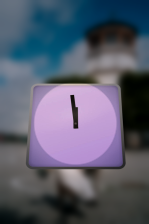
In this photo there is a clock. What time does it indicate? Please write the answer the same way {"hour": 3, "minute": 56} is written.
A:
{"hour": 11, "minute": 59}
